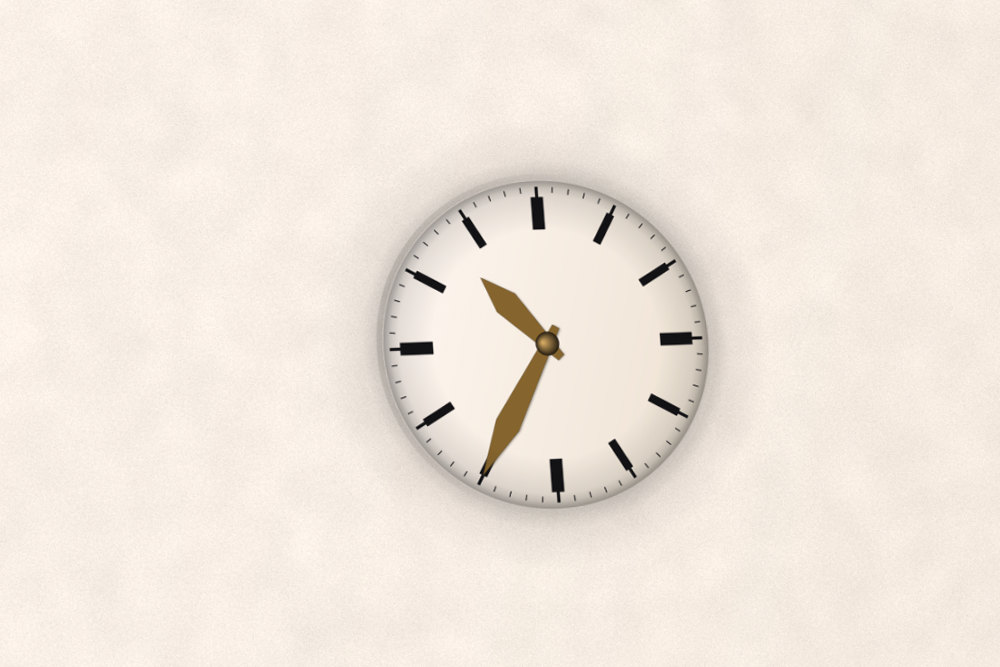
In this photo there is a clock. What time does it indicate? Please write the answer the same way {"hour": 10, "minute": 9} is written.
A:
{"hour": 10, "minute": 35}
